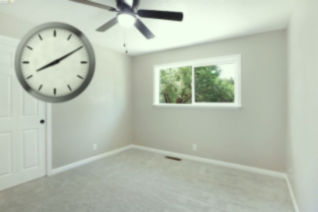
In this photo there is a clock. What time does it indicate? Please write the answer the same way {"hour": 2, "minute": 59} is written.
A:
{"hour": 8, "minute": 10}
